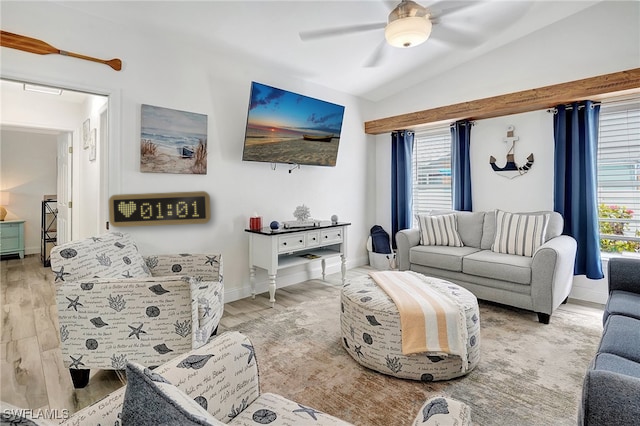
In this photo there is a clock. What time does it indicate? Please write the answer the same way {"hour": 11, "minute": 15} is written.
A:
{"hour": 1, "minute": 1}
